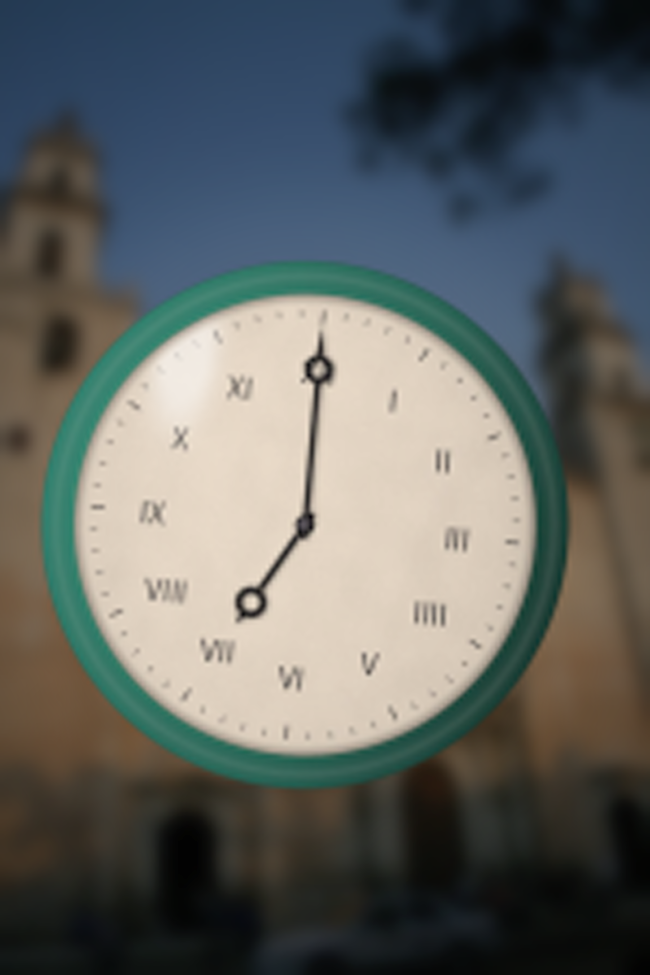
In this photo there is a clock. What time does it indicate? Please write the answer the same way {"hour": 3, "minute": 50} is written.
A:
{"hour": 7, "minute": 0}
